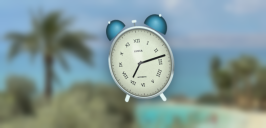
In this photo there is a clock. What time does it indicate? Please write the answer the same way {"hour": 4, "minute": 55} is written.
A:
{"hour": 7, "minute": 13}
